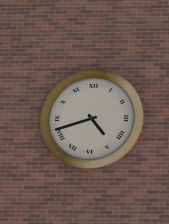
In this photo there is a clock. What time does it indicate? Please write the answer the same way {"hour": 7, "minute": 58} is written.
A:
{"hour": 4, "minute": 42}
